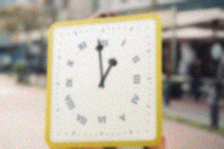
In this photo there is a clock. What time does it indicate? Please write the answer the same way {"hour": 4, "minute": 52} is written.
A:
{"hour": 12, "minute": 59}
